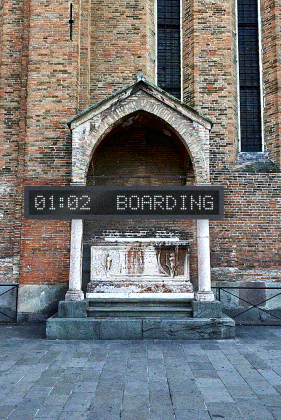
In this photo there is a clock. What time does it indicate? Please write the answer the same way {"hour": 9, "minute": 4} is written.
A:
{"hour": 1, "minute": 2}
